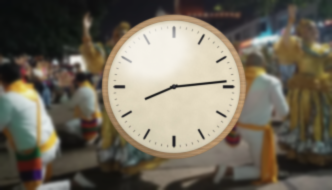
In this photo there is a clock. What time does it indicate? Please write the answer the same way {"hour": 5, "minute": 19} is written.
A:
{"hour": 8, "minute": 14}
